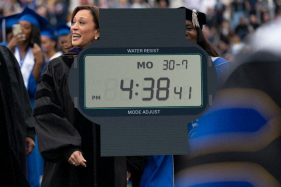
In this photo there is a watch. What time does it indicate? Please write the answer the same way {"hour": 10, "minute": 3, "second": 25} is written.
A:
{"hour": 4, "minute": 38, "second": 41}
